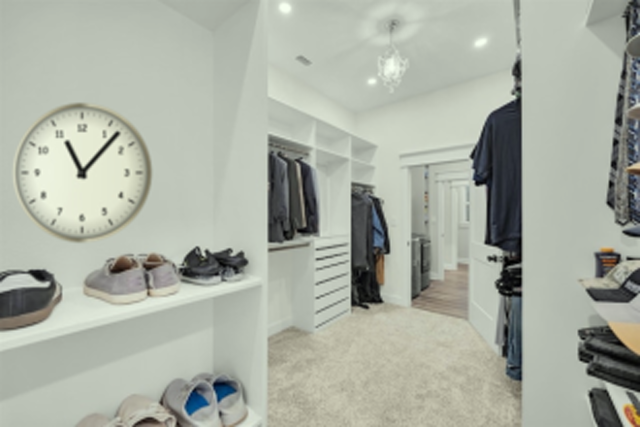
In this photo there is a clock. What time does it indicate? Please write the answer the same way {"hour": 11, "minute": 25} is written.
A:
{"hour": 11, "minute": 7}
